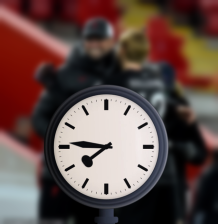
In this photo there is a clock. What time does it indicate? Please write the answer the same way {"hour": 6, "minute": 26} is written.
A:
{"hour": 7, "minute": 46}
